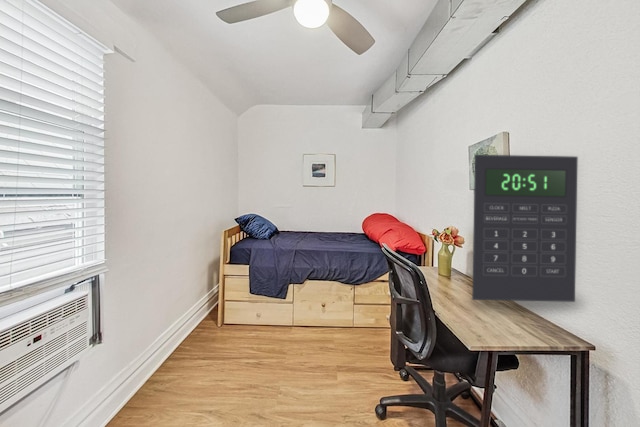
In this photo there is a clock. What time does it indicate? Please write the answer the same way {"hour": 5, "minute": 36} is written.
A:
{"hour": 20, "minute": 51}
